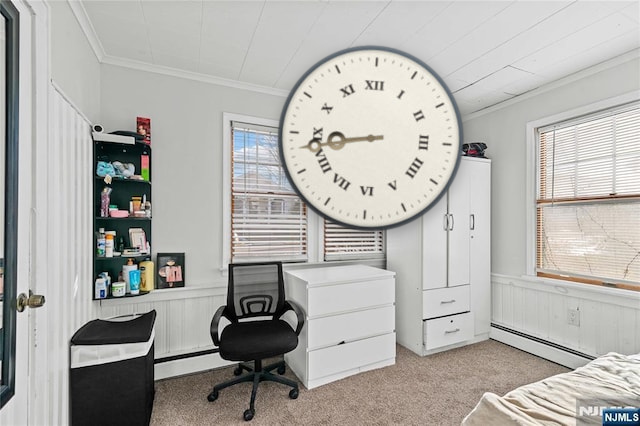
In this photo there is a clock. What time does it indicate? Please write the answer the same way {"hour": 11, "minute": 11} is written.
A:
{"hour": 8, "minute": 43}
